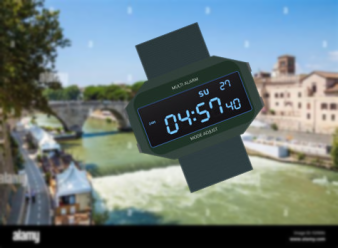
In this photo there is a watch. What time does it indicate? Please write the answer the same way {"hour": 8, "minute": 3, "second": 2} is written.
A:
{"hour": 4, "minute": 57, "second": 40}
